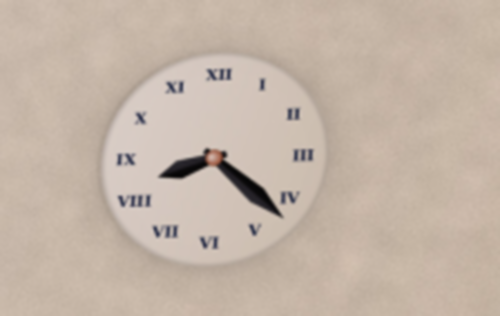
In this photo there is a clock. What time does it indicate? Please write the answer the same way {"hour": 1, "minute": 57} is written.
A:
{"hour": 8, "minute": 22}
